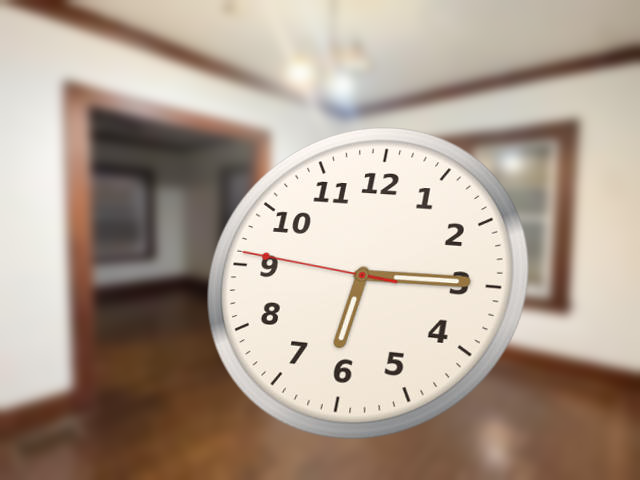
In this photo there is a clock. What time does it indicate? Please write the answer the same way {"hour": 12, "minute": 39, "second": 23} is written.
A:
{"hour": 6, "minute": 14, "second": 46}
